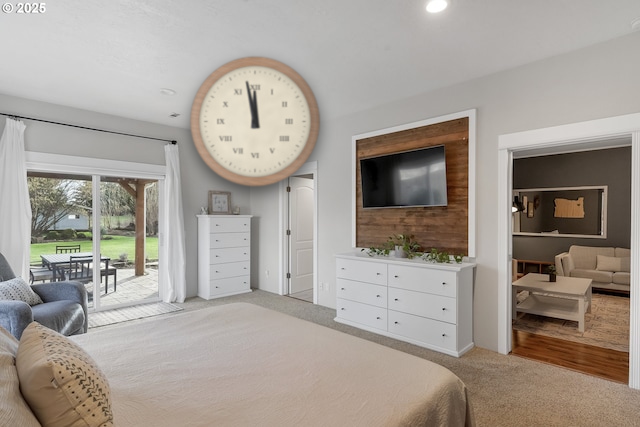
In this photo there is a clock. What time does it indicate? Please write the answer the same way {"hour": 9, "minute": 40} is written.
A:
{"hour": 11, "minute": 58}
